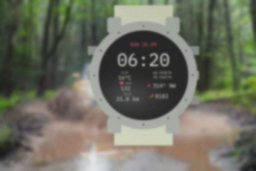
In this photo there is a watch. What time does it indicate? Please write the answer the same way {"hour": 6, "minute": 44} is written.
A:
{"hour": 6, "minute": 20}
